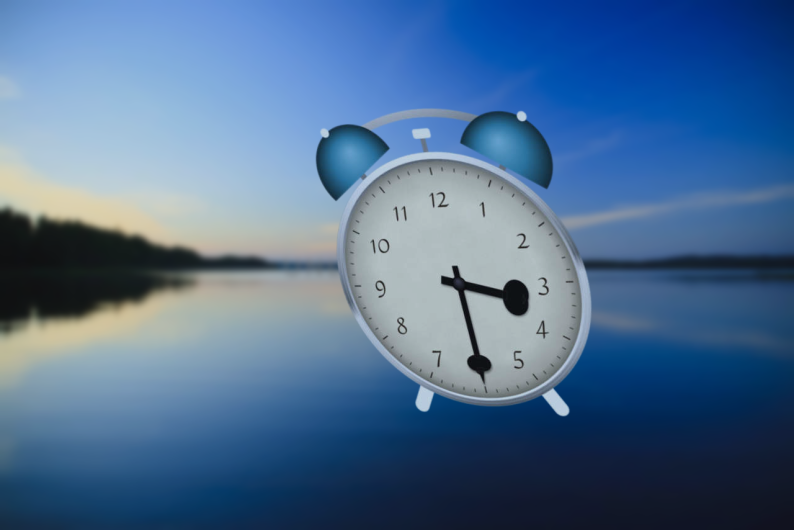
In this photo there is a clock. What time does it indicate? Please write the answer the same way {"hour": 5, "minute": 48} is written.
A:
{"hour": 3, "minute": 30}
